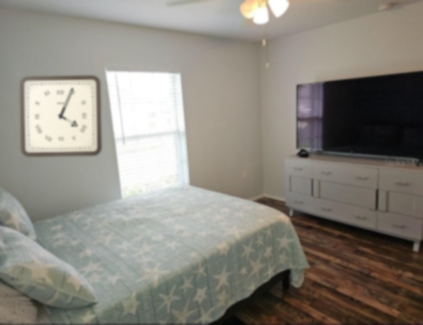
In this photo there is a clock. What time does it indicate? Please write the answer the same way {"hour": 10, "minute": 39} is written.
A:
{"hour": 4, "minute": 4}
